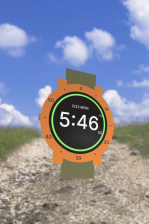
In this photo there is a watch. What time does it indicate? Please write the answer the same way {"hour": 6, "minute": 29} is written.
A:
{"hour": 5, "minute": 46}
